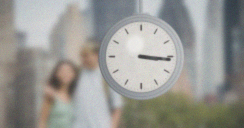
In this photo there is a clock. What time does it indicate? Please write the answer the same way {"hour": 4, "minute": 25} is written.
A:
{"hour": 3, "minute": 16}
